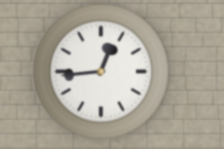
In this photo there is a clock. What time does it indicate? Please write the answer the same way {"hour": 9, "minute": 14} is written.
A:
{"hour": 12, "minute": 44}
